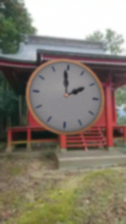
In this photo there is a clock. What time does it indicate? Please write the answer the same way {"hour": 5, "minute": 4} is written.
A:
{"hour": 1, "minute": 59}
